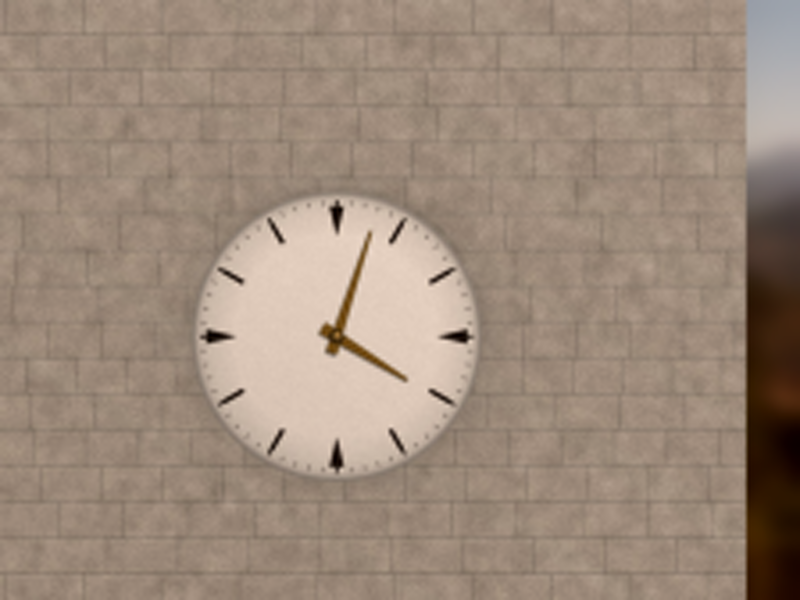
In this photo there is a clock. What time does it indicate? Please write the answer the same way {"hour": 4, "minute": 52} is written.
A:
{"hour": 4, "minute": 3}
